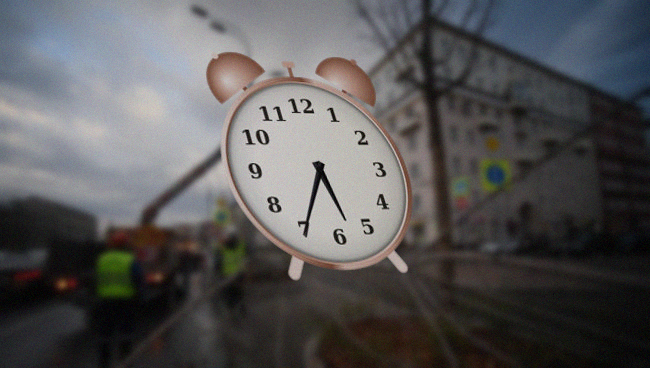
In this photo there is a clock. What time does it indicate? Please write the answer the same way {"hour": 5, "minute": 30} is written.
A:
{"hour": 5, "minute": 35}
